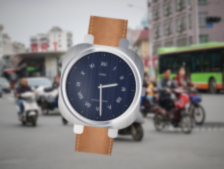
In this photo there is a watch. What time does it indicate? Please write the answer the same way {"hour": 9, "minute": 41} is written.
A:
{"hour": 2, "minute": 29}
